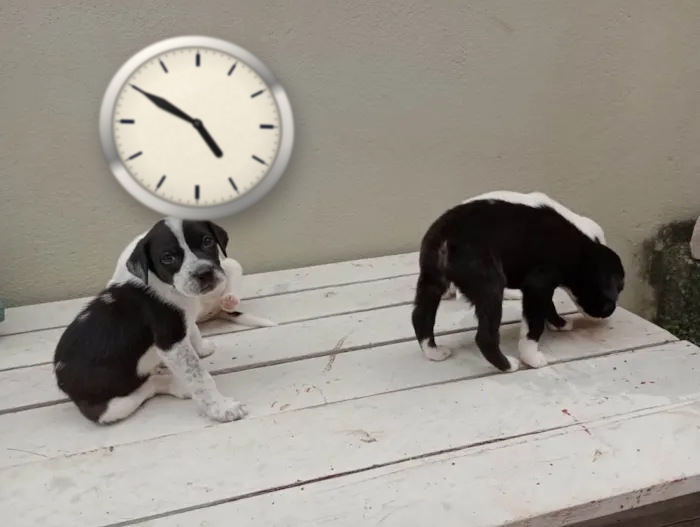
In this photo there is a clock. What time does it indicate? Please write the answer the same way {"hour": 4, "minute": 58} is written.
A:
{"hour": 4, "minute": 50}
